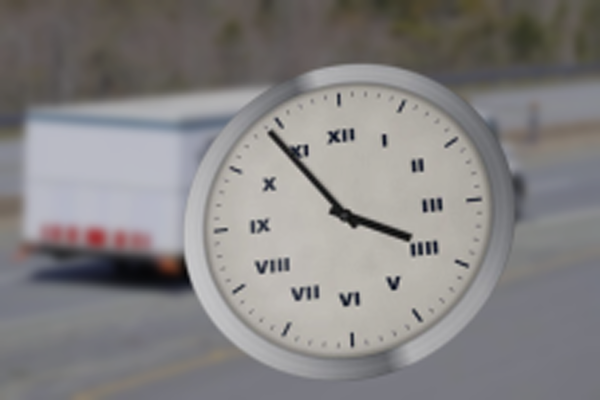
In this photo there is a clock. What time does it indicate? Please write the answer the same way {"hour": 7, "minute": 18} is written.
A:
{"hour": 3, "minute": 54}
